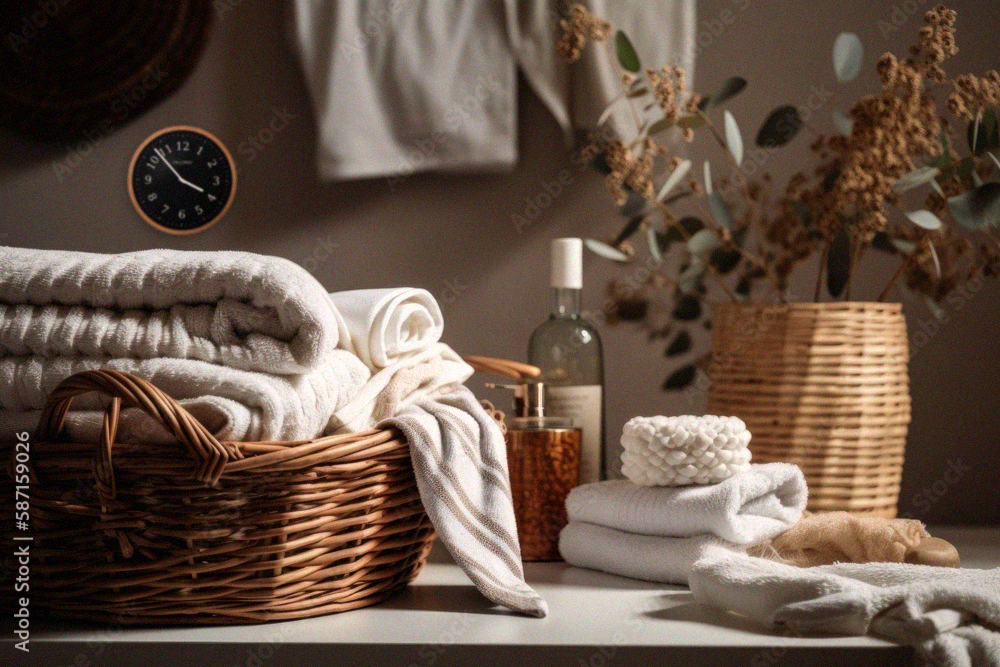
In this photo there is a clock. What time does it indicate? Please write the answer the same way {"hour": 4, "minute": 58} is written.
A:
{"hour": 3, "minute": 53}
